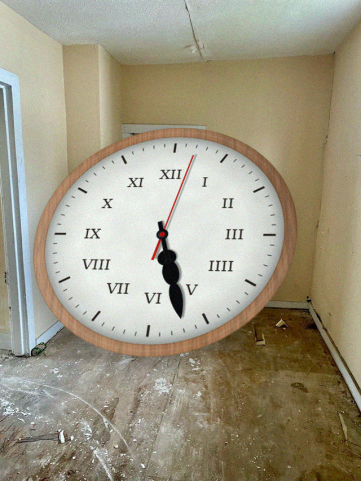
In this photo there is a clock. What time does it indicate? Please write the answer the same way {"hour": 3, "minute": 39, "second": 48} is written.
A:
{"hour": 5, "minute": 27, "second": 2}
